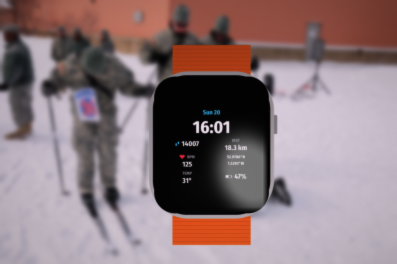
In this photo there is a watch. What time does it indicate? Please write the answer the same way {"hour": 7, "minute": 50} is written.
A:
{"hour": 16, "minute": 1}
